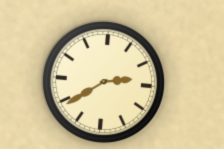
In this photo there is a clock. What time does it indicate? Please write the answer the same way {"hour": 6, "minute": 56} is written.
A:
{"hour": 2, "minute": 39}
